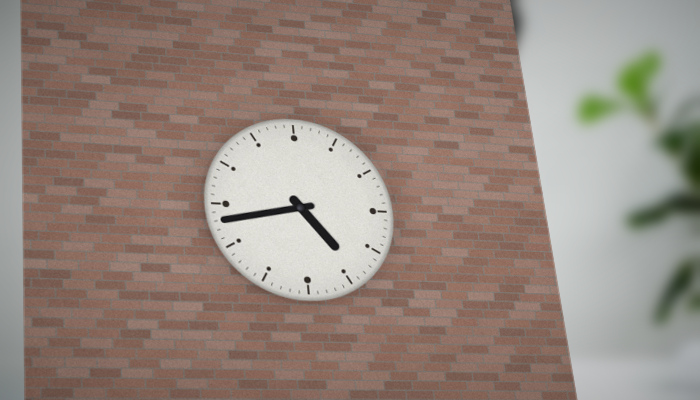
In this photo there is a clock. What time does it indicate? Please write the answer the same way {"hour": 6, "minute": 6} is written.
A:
{"hour": 4, "minute": 43}
